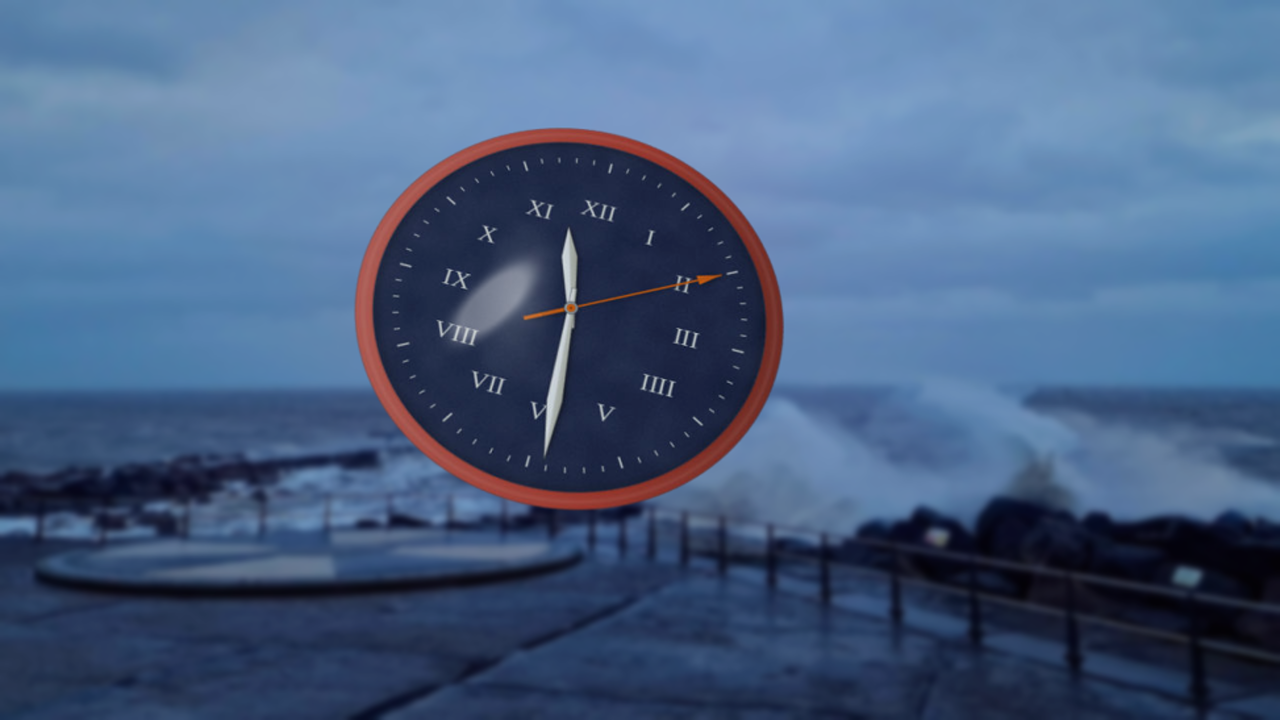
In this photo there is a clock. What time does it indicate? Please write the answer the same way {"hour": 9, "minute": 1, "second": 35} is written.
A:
{"hour": 11, "minute": 29, "second": 10}
